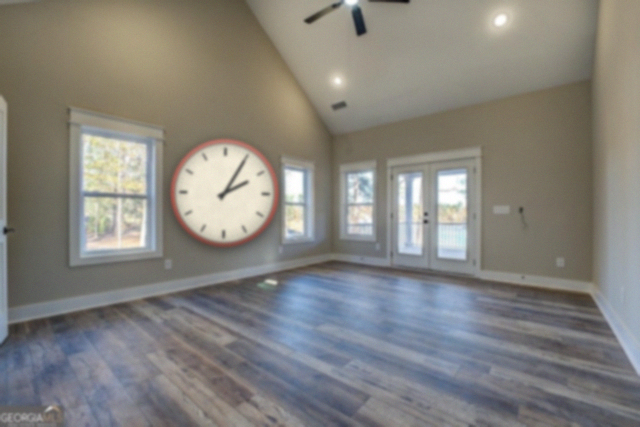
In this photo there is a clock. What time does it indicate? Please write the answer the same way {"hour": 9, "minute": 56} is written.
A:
{"hour": 2, "minute": 5}
